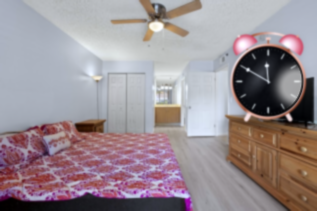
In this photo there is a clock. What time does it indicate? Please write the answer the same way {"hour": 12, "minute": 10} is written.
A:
{"hour": 11, "minute": 50}
